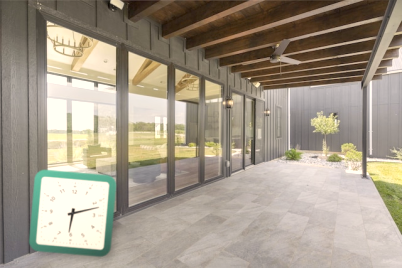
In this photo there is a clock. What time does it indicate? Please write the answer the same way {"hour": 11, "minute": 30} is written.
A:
{"hour": 6, "minute": 12}
